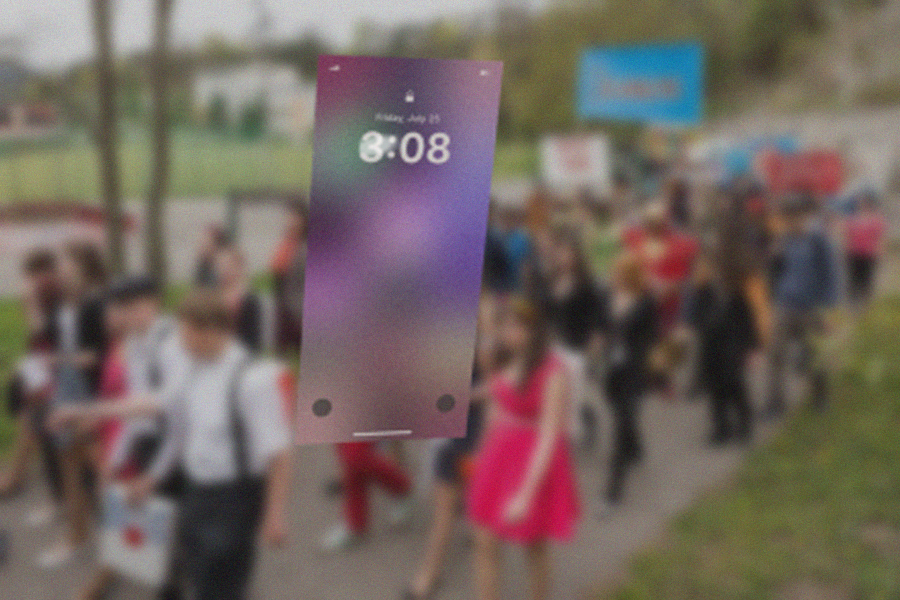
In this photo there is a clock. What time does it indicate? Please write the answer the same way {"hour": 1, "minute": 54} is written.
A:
{"hour": 3, "minute": 8}
